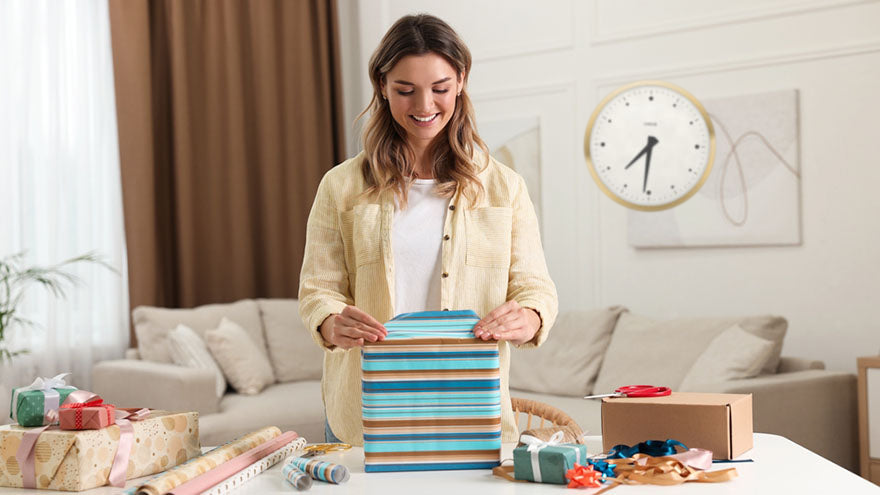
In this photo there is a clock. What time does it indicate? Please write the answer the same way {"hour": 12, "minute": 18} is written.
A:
{"hour": 7, "minute": 31}
